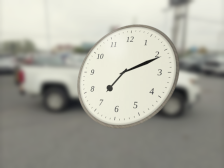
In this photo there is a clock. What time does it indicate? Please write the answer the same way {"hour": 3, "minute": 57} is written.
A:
{"hour": 7, "minute": 11}
